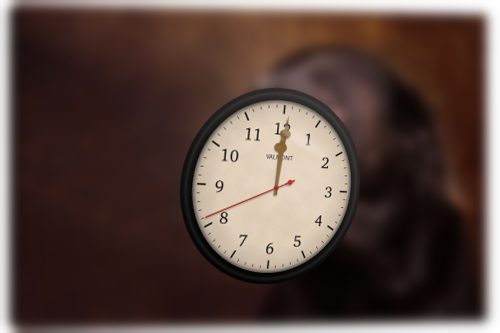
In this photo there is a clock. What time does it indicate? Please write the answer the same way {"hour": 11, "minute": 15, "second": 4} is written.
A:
{"hour": 12, "minute": 0, "second": 41}
